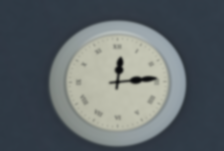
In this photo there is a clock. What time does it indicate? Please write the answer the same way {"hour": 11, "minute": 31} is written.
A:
{"hour": 12, "minute": 14}
